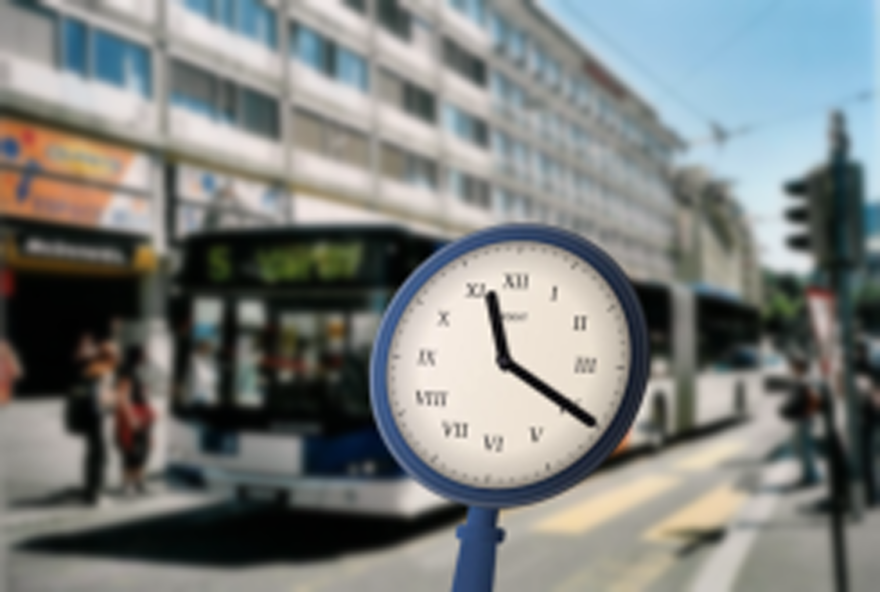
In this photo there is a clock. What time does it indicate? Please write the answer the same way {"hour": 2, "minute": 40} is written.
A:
{"hour": 11, "minute": 20}
